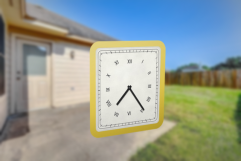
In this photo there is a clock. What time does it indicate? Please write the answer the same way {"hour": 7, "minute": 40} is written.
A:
{"hour": 7, "minute": 24}
